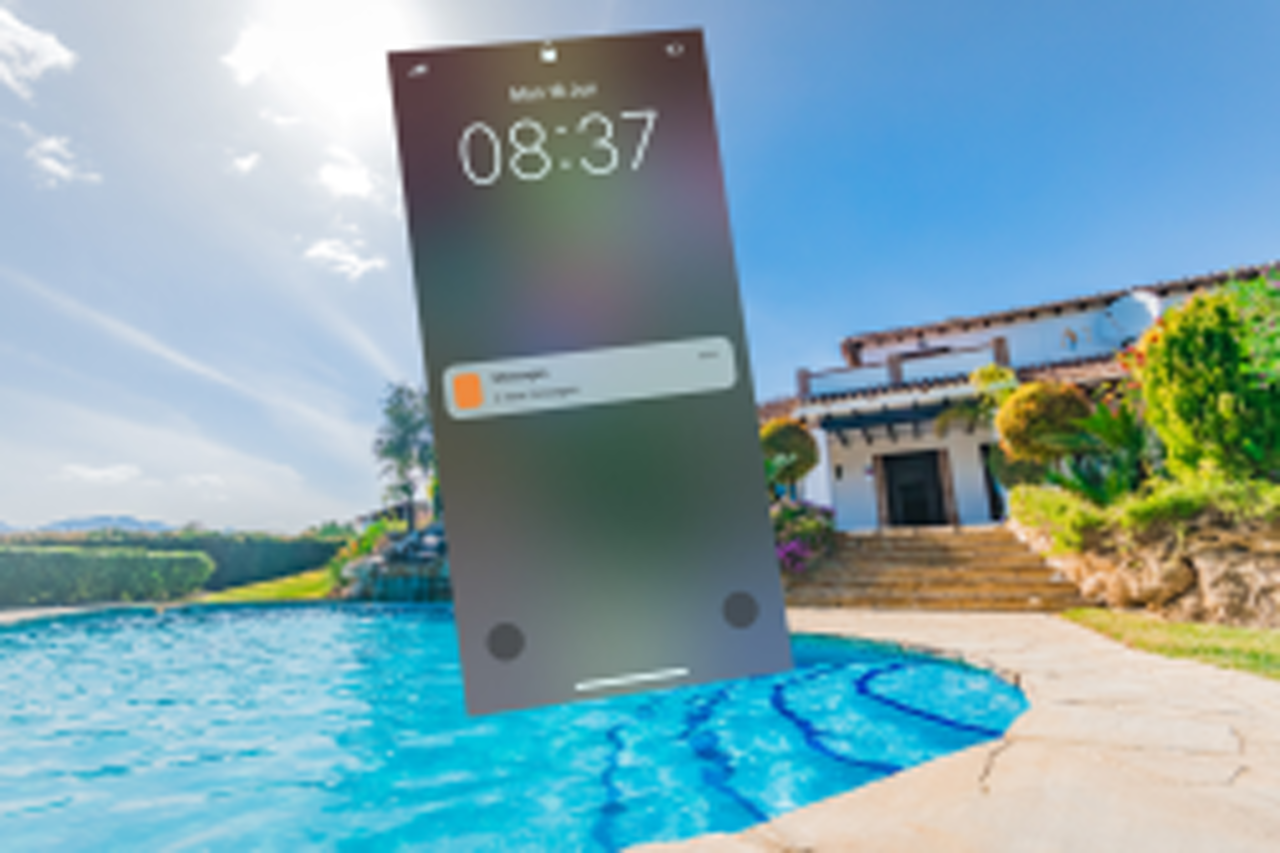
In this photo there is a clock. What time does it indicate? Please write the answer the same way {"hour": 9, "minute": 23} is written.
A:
{"hour": 8, "minute": 37}
